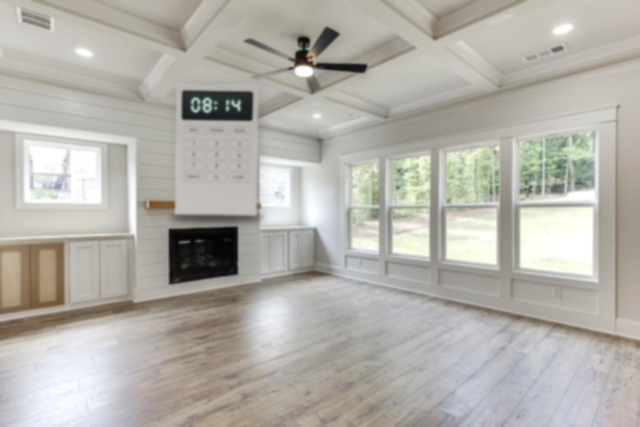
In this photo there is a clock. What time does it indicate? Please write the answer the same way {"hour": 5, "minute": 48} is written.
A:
{"hour": 8, "minute": 14}
